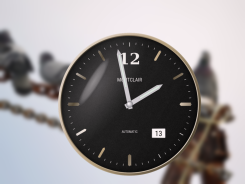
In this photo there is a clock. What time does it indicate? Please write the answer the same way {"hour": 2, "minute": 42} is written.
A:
{"hour": 1, "minute": 58}
